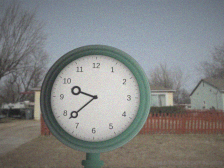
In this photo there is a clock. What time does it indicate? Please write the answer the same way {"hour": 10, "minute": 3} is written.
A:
{"hour": 9, "minute": 38}
